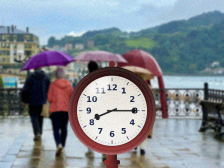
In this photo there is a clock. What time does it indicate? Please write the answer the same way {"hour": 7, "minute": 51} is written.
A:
{"hour": 8, "minute": 15}
